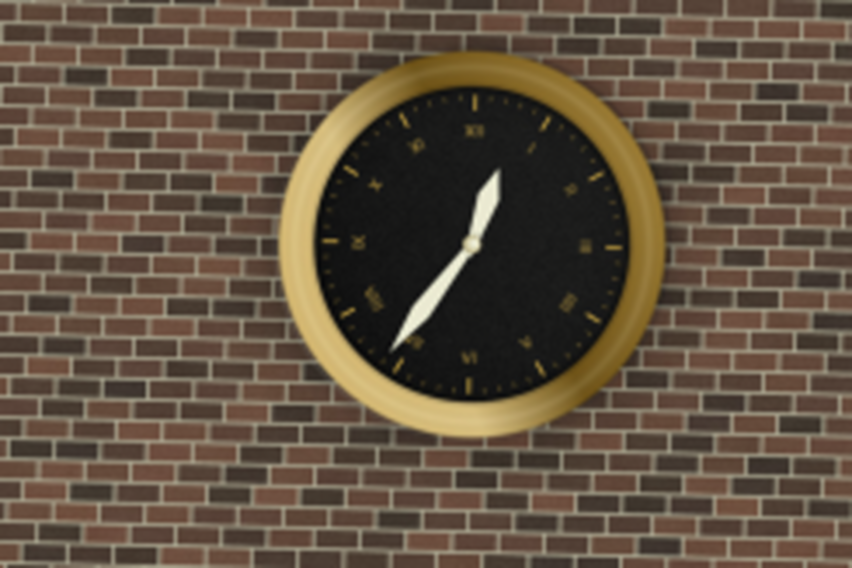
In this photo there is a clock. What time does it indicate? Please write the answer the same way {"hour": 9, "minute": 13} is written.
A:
{"hour": 12, "minute": 36}
